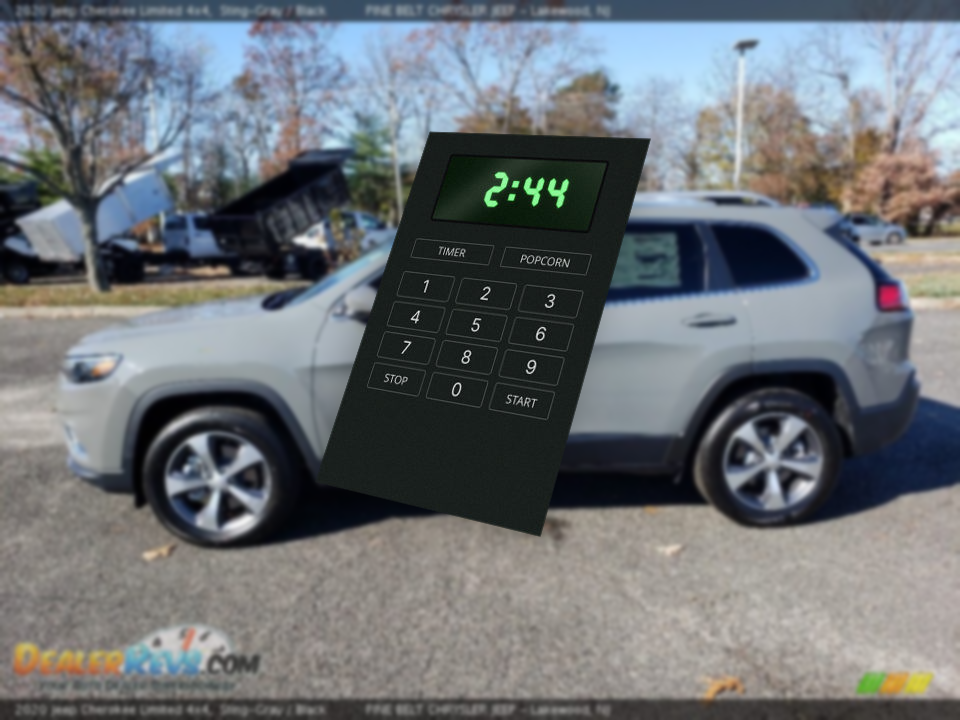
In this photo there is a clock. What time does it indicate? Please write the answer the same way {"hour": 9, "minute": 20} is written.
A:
{"hour": 2, "minute": 44}
